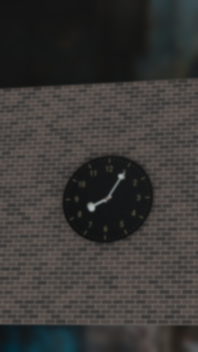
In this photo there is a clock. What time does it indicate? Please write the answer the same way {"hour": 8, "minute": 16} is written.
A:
{"hour": 8, "minute": 5}
